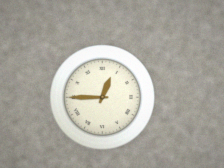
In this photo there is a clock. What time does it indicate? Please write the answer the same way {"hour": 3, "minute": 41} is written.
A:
{"hour": 12, "minute": 45}
